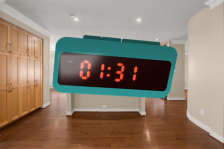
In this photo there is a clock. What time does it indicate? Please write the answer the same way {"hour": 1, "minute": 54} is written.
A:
{"hour": 1, "minute": 31}
